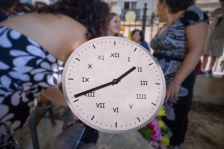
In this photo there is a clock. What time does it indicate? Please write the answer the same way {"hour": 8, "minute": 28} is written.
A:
{"hour": 1, "minute": 41}
